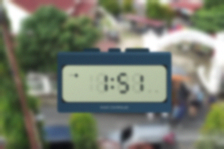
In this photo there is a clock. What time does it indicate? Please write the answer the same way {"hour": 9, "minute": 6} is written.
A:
{"hour": 1, "minute": 51}
